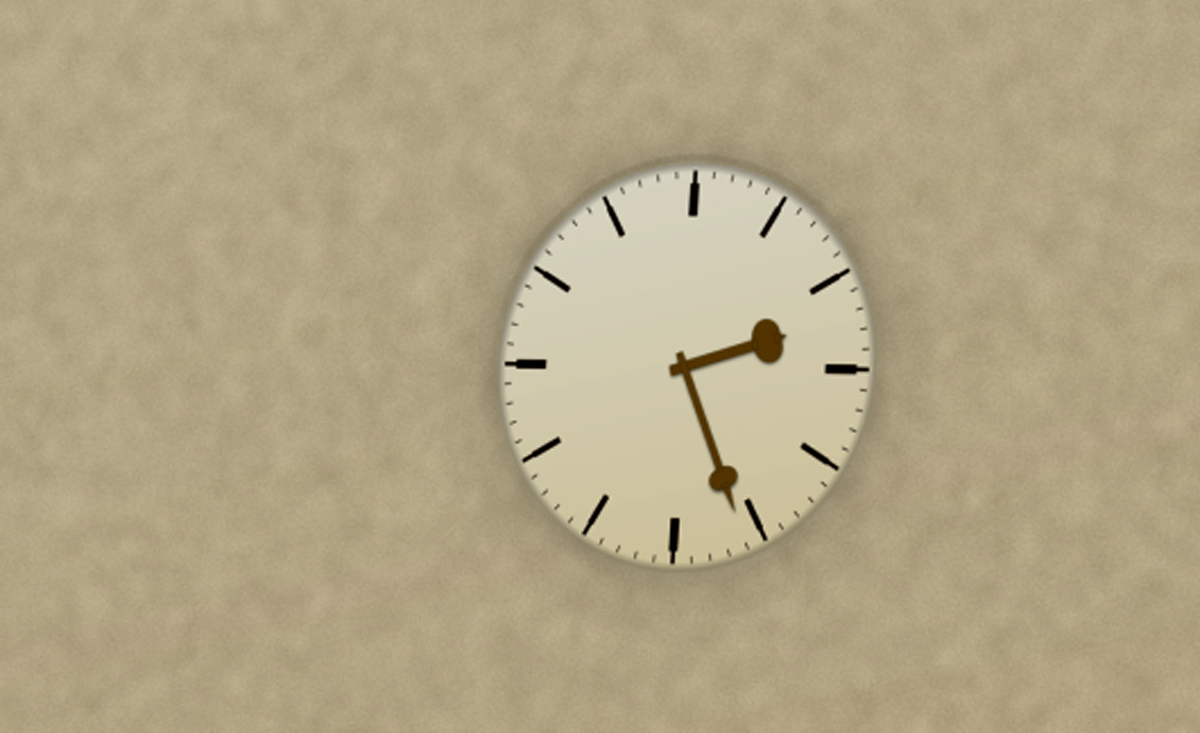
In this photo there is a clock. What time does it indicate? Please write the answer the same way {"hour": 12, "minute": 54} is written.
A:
{"hour": 2, "minute": 26}
